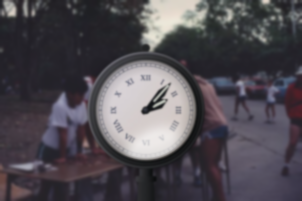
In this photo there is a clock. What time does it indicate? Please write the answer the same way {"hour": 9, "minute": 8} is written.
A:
{"hour": 2, "minute": 7}
